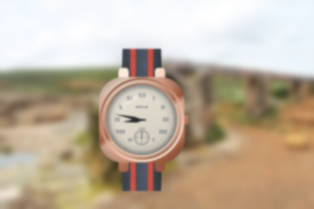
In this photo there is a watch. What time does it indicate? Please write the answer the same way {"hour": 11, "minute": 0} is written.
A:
{"hour": 8, "minute": 47}
